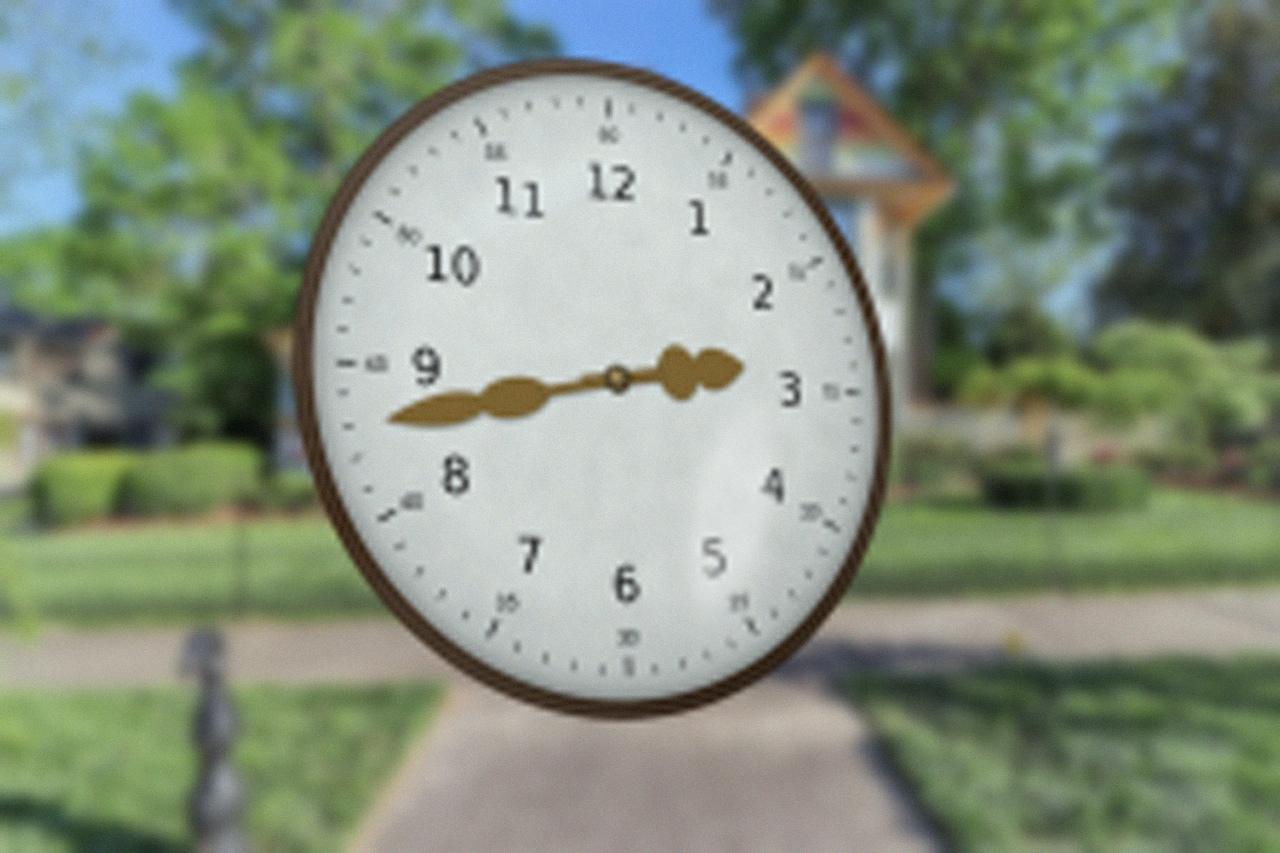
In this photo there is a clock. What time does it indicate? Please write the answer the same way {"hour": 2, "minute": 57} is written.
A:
{"hour": 2, "minute": 43}
